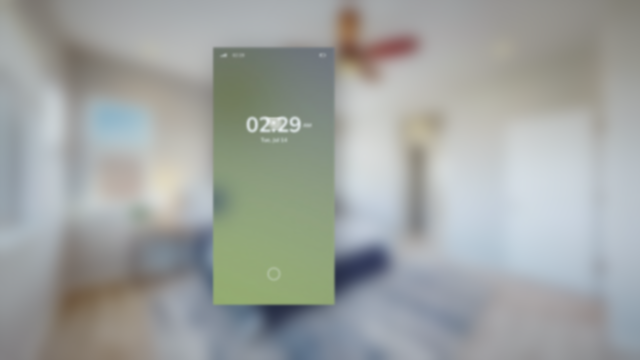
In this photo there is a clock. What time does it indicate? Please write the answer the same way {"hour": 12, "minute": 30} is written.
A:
{"hour": 2, "minute": 29}
